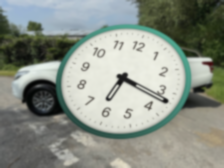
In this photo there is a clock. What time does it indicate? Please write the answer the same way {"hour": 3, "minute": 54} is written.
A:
{"hour": 6, "minute": 17}
